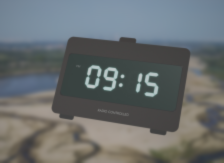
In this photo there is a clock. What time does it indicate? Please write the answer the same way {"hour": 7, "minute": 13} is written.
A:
{"hour": 9, "minute": 15}
